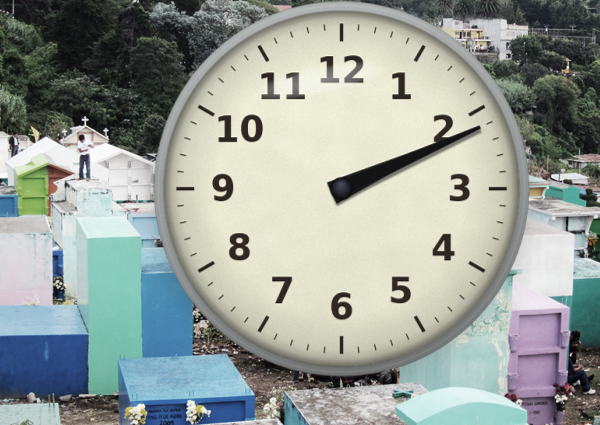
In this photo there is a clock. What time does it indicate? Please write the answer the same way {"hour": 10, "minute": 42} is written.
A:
{"hour": 2, "minute": 11}
